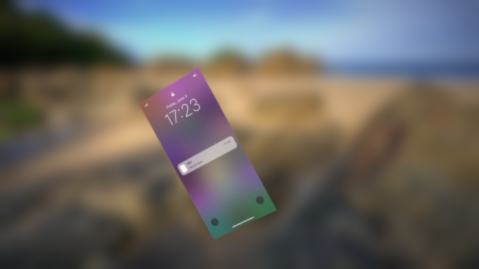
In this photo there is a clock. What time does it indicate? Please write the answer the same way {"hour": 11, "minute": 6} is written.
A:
{"hour": 17, "minute": 23}
